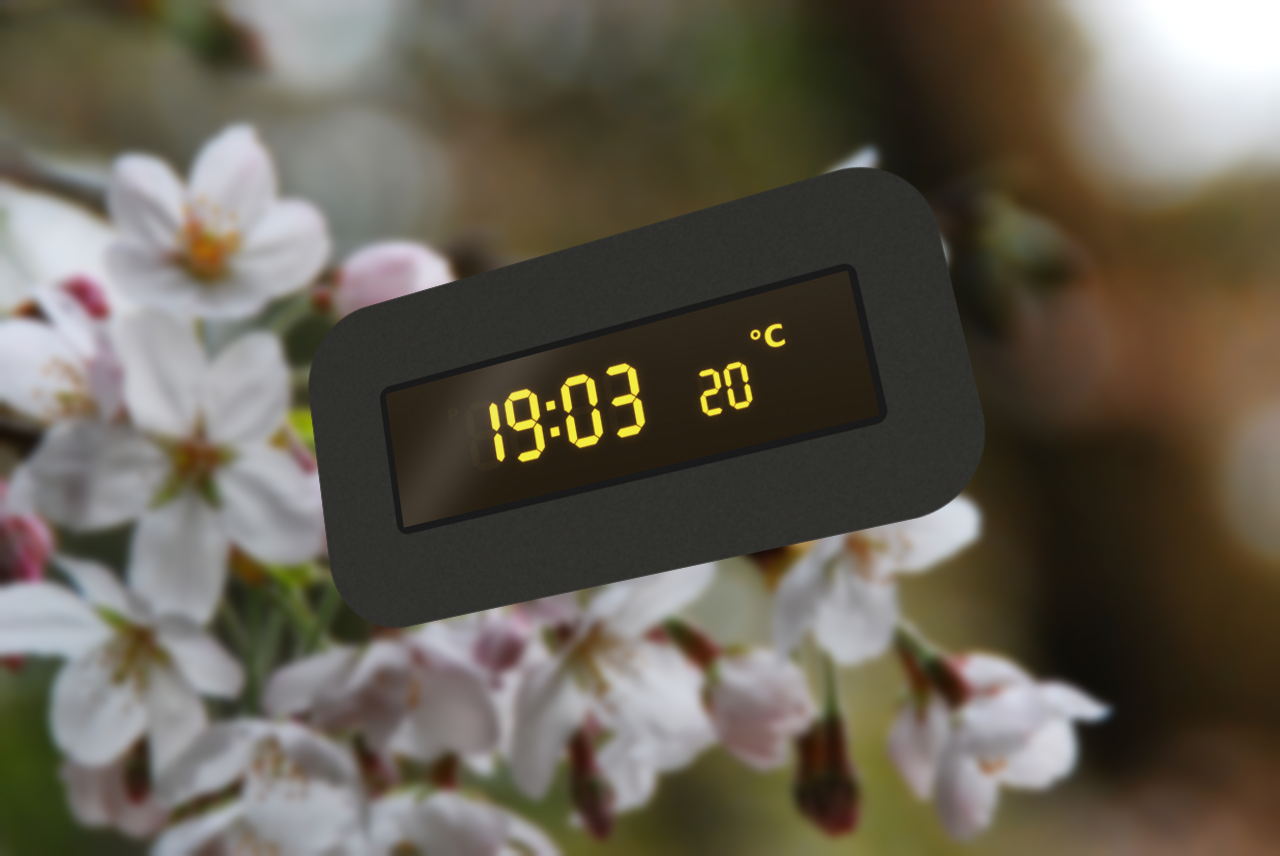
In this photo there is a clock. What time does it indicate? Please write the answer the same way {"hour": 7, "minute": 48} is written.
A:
{"hour": 19, "minute": 3}
